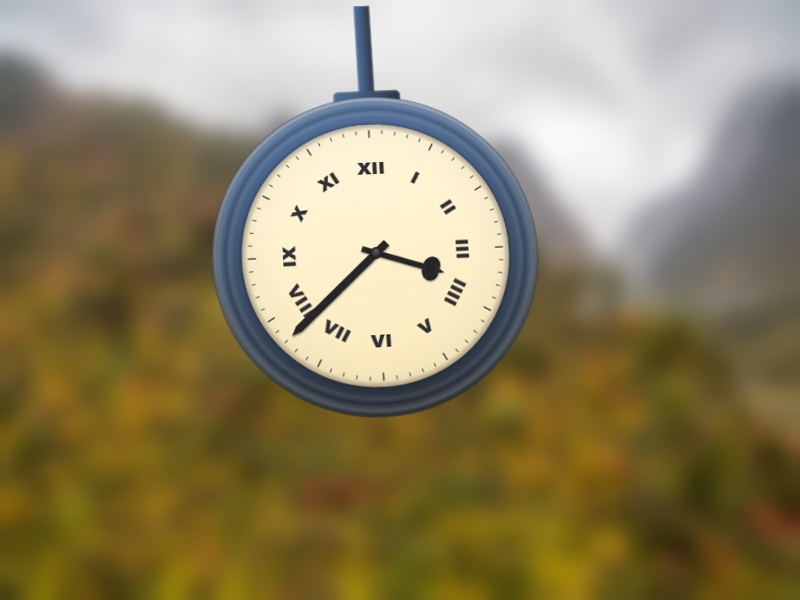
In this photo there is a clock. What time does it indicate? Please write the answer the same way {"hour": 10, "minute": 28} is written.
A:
{"hour": 3, "minute": 38}
